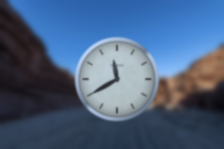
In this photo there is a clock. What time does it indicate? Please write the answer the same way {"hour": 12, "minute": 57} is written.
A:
{"hour": 11, "minute": 40}
